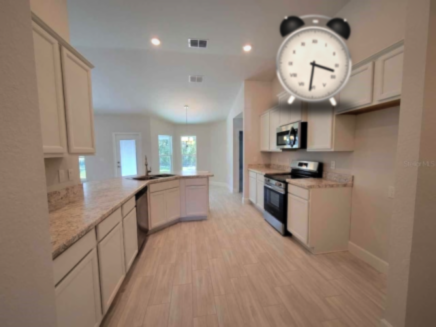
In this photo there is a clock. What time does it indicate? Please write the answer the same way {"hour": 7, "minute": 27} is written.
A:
{"hour": 3, "minute": 31}
